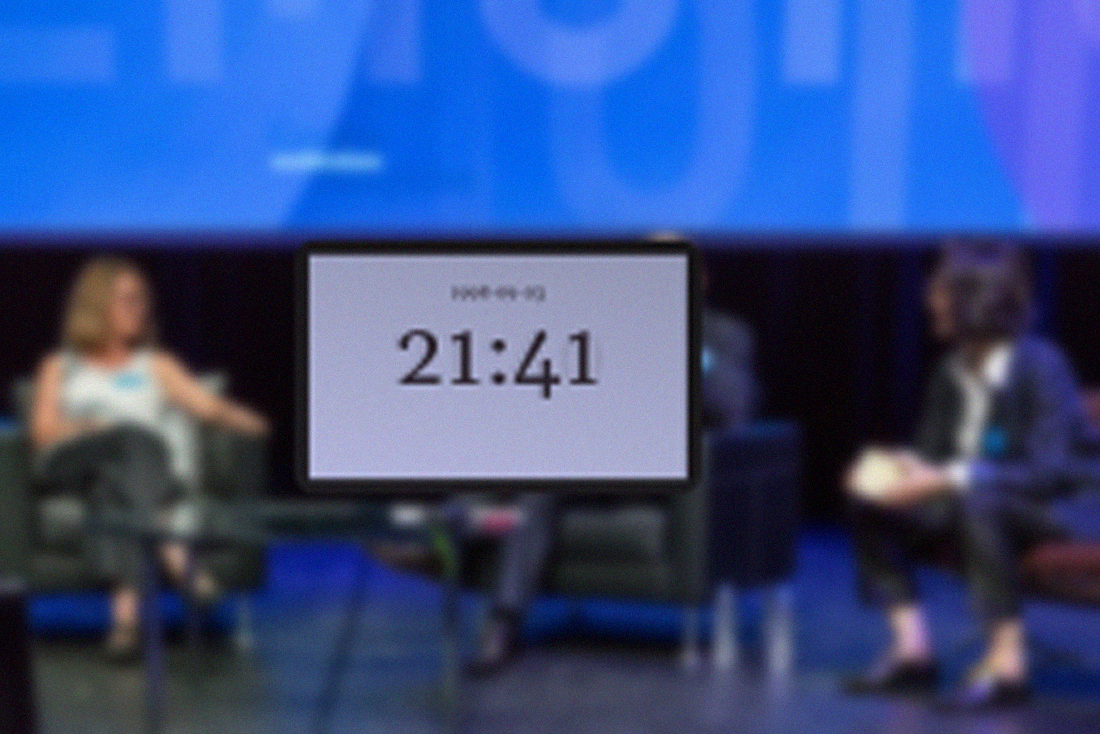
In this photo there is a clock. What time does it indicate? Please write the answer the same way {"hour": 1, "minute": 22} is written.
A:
{"hour": 21, "minute": 41}
